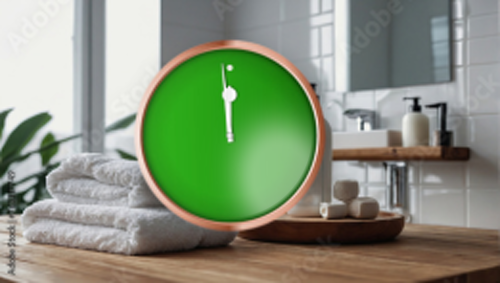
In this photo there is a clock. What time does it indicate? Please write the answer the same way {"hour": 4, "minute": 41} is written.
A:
{"hour": 11, "minute": 59}
